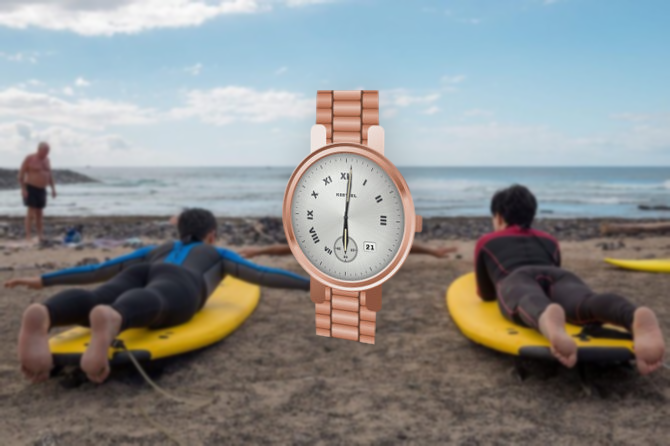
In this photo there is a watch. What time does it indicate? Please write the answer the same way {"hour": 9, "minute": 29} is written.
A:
{"hour": 6, "minute": 1}
